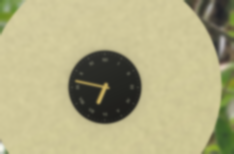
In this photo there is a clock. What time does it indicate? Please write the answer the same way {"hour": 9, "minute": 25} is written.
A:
{"hour": 6, "minute": 47}
